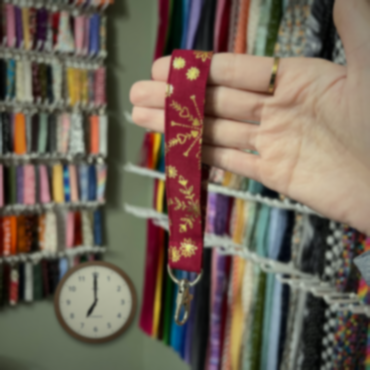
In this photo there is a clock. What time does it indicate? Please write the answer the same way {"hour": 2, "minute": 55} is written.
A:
{"hour": 7, "minute": 0}
